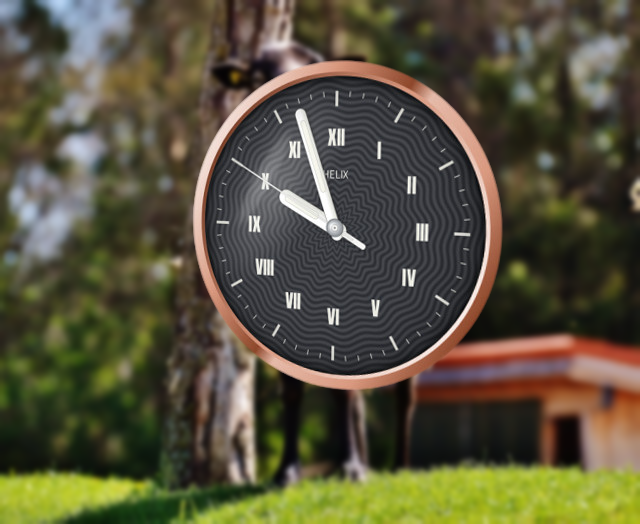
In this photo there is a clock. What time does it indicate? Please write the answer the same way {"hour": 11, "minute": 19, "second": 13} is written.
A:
{"hour": 9, "minute": 56, "second": 50}
